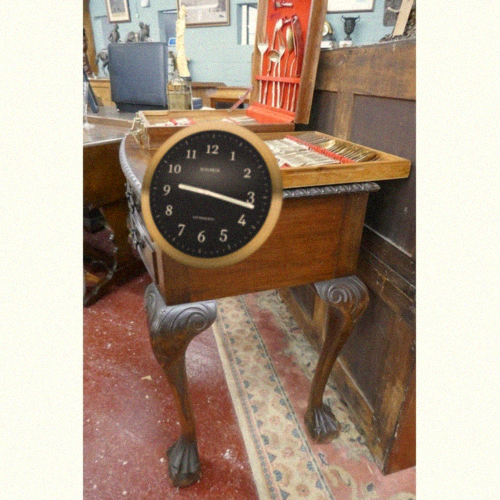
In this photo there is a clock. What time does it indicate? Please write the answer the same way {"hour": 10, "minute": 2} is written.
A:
{"hour": 9, "minute": 17}
